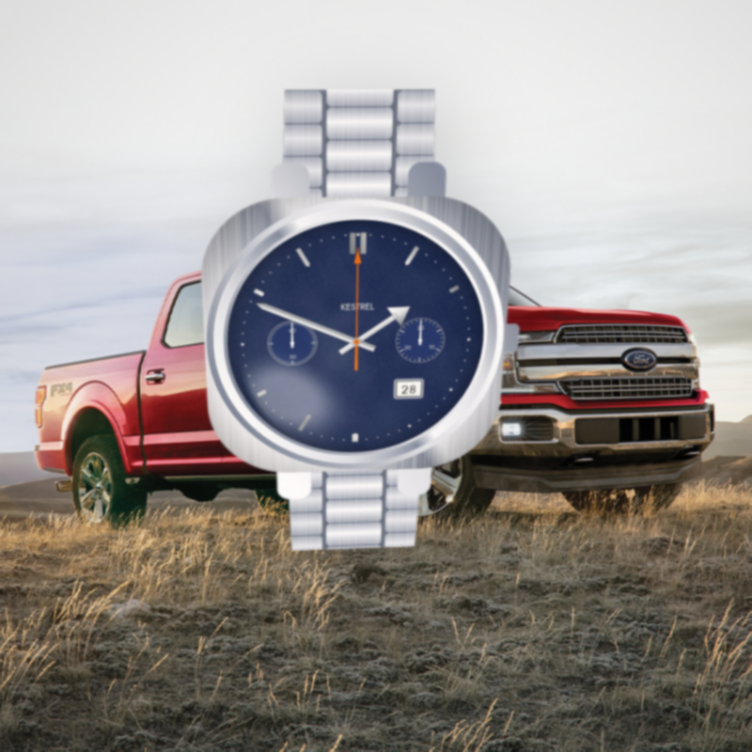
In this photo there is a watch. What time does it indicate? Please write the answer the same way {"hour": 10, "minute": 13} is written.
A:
{"hour": 1, "minute": 49}
